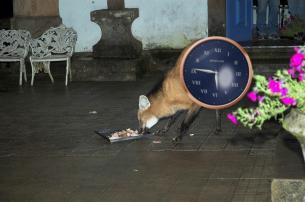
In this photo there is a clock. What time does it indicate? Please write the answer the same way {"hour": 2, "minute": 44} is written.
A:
{"hour": 5, "minute": 46}
